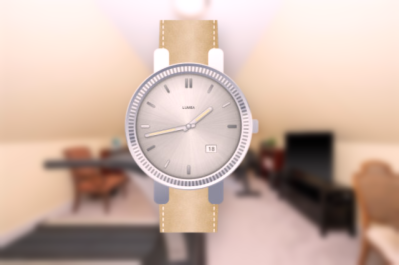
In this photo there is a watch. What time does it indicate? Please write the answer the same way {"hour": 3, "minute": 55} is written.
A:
{"hour": 1, "minute": 43}
